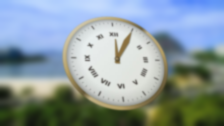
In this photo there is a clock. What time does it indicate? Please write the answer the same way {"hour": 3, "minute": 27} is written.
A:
{"hour": 12, "minute": 5}
